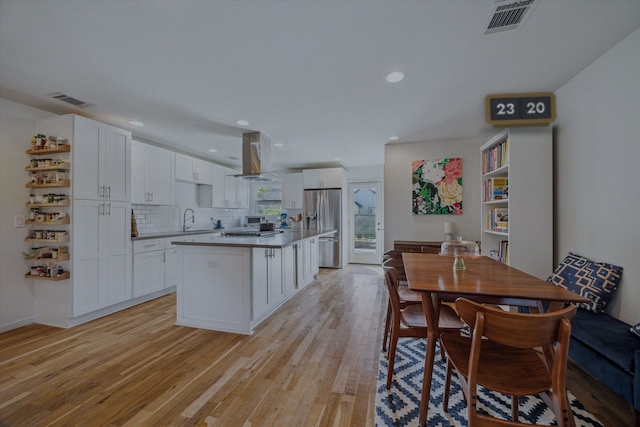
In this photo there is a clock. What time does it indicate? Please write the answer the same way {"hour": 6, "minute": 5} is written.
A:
{"hour": 23, "minute": 20}
